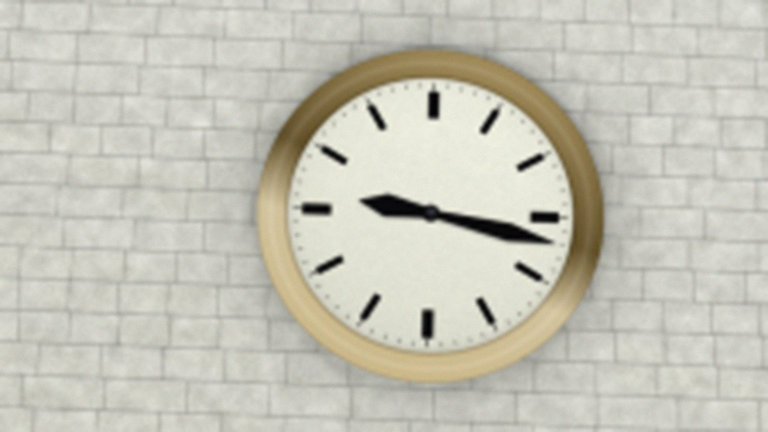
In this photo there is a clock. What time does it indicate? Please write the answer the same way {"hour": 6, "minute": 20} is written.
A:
{"hour": 9, "minute": 17}
